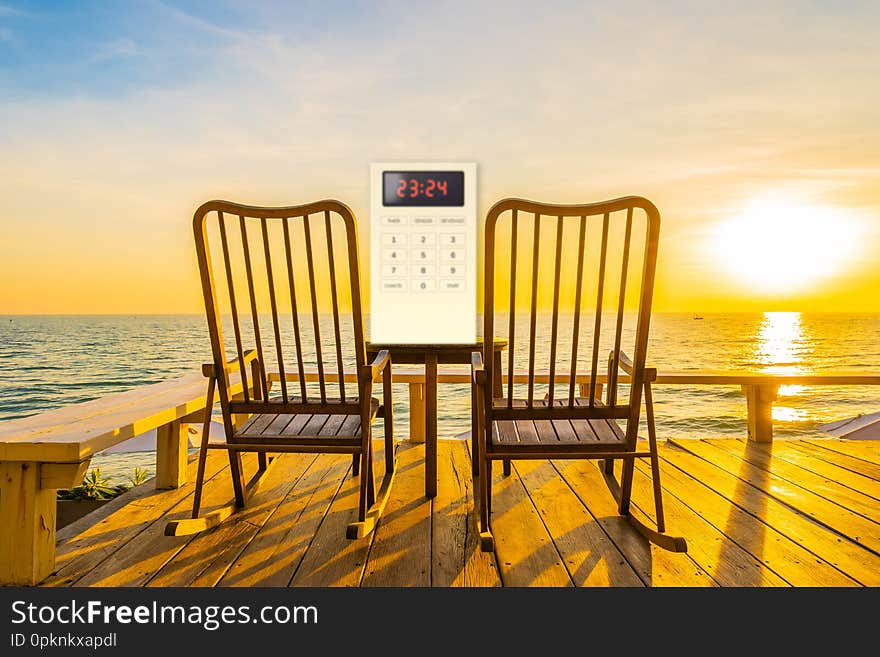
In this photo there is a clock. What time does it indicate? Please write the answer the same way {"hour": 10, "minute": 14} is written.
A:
{"hour": 23, "minute": 24}
